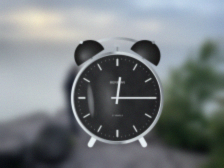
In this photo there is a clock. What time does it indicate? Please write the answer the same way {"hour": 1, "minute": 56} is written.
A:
{"hour": 12, "minute": 15}
